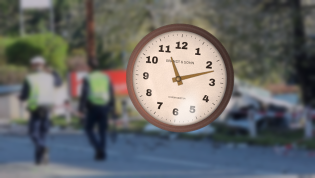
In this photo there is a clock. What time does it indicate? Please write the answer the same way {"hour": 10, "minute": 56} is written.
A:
{"hour": 11, "minute": 12}
